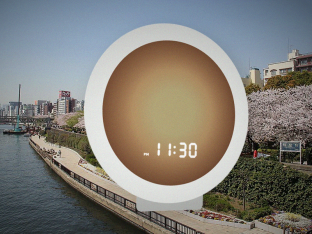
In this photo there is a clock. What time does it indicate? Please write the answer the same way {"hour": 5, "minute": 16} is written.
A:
{"hour": 11, "minute": 30}
